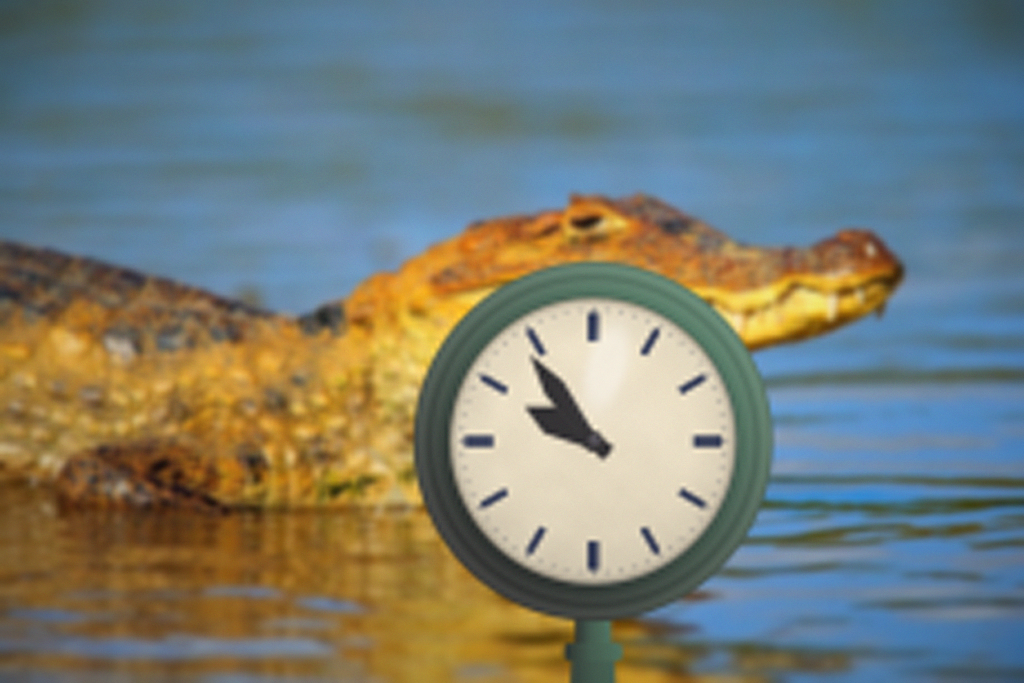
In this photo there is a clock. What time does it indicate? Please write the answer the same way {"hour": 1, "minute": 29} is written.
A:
{"hour": 9, "minute": 54}
